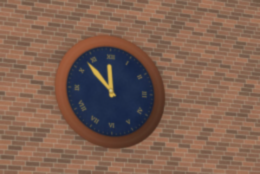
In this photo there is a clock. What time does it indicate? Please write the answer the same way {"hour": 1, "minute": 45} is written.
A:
{"hour": 11, "minute": 53}
